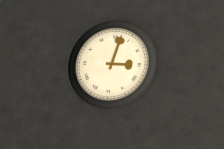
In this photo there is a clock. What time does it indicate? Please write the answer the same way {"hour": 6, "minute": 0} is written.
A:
{"hour": 3, "minute": 2}
